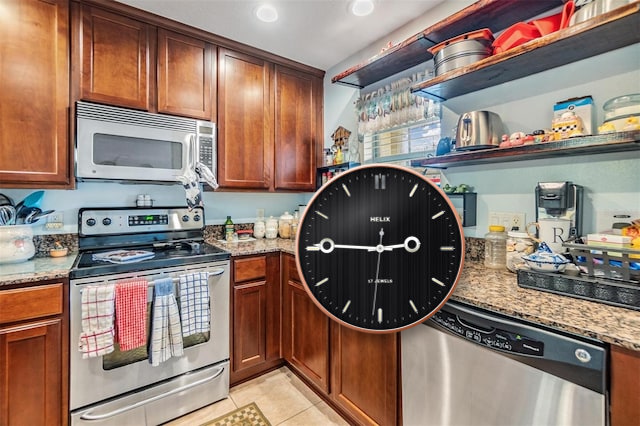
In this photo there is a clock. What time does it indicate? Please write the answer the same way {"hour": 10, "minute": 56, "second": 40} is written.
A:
{"hour": 2, "minute": 45, "second": 31}
